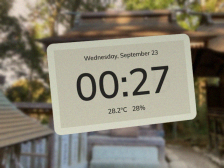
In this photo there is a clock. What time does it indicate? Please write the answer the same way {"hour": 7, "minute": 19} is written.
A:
{"hour": 0, "minute": 27}
